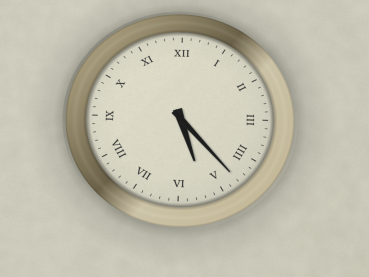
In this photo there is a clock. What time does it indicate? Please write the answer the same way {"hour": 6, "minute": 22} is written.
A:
{"hour": 5, "minute": 23}
